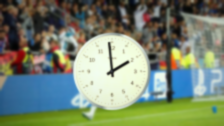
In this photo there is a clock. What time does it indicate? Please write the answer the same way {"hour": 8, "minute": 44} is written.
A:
{"hour": 1, "minute": 59}
